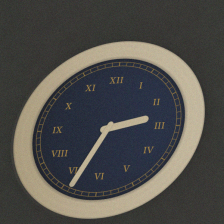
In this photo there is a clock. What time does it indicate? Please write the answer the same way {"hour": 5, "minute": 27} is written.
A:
{"hour": 2, "minute": 34}
